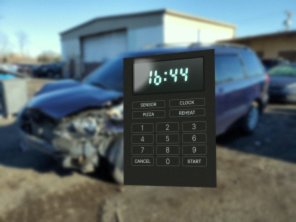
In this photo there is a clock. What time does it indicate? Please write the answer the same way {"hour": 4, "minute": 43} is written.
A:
{"hour": 16, "minute": 44}
